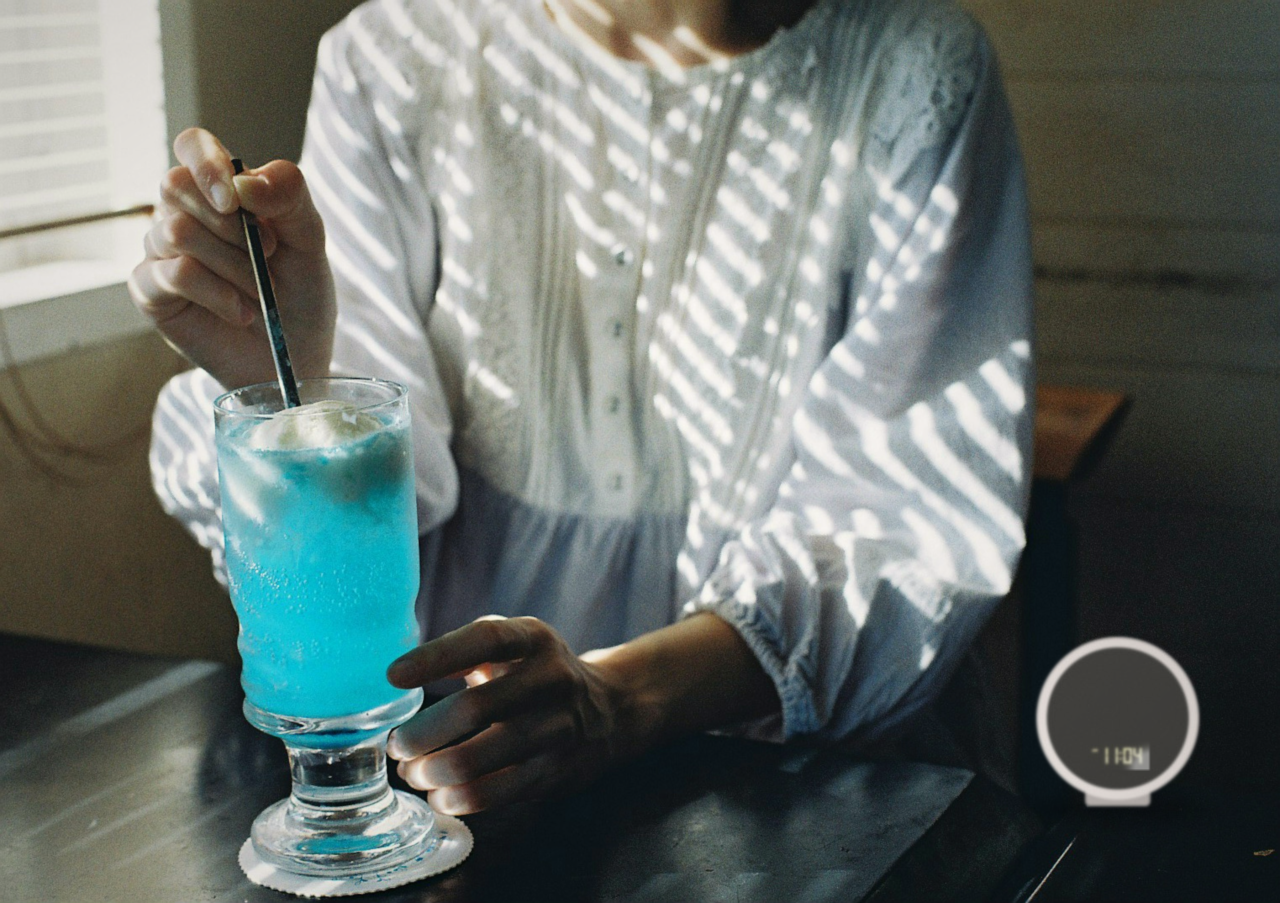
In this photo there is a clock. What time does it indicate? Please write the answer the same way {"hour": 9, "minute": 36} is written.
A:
{"hour": 11, "minute": 4}
